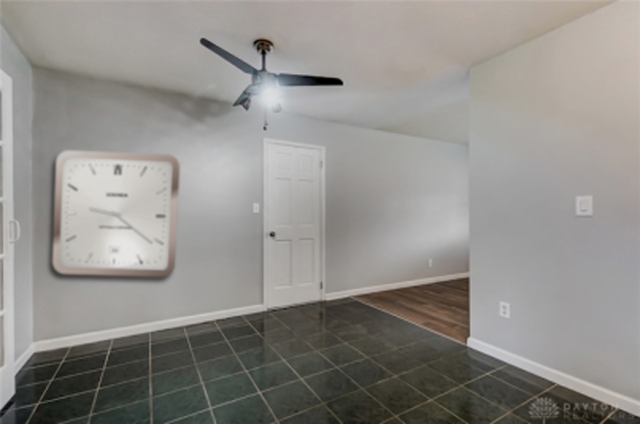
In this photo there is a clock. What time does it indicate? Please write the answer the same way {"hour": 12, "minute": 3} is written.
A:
{"hour": 9, "minute": 21}
